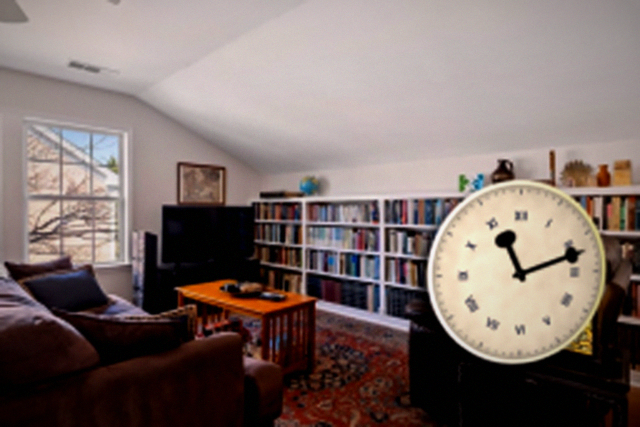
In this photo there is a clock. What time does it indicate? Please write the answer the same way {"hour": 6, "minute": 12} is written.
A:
{"hour": 11, "minute": 12}
